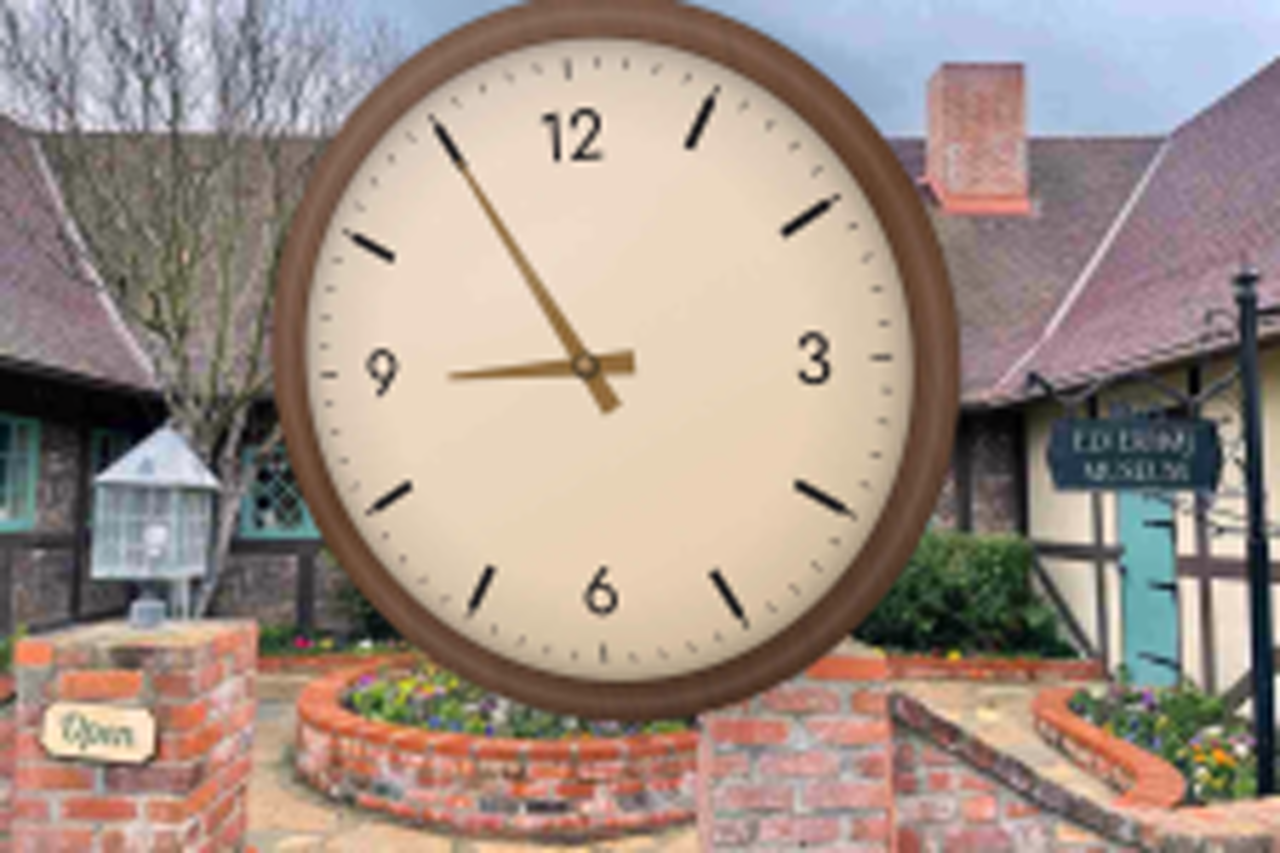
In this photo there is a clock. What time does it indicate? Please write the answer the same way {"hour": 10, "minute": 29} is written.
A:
{"hour": 8, "minute": 55}
